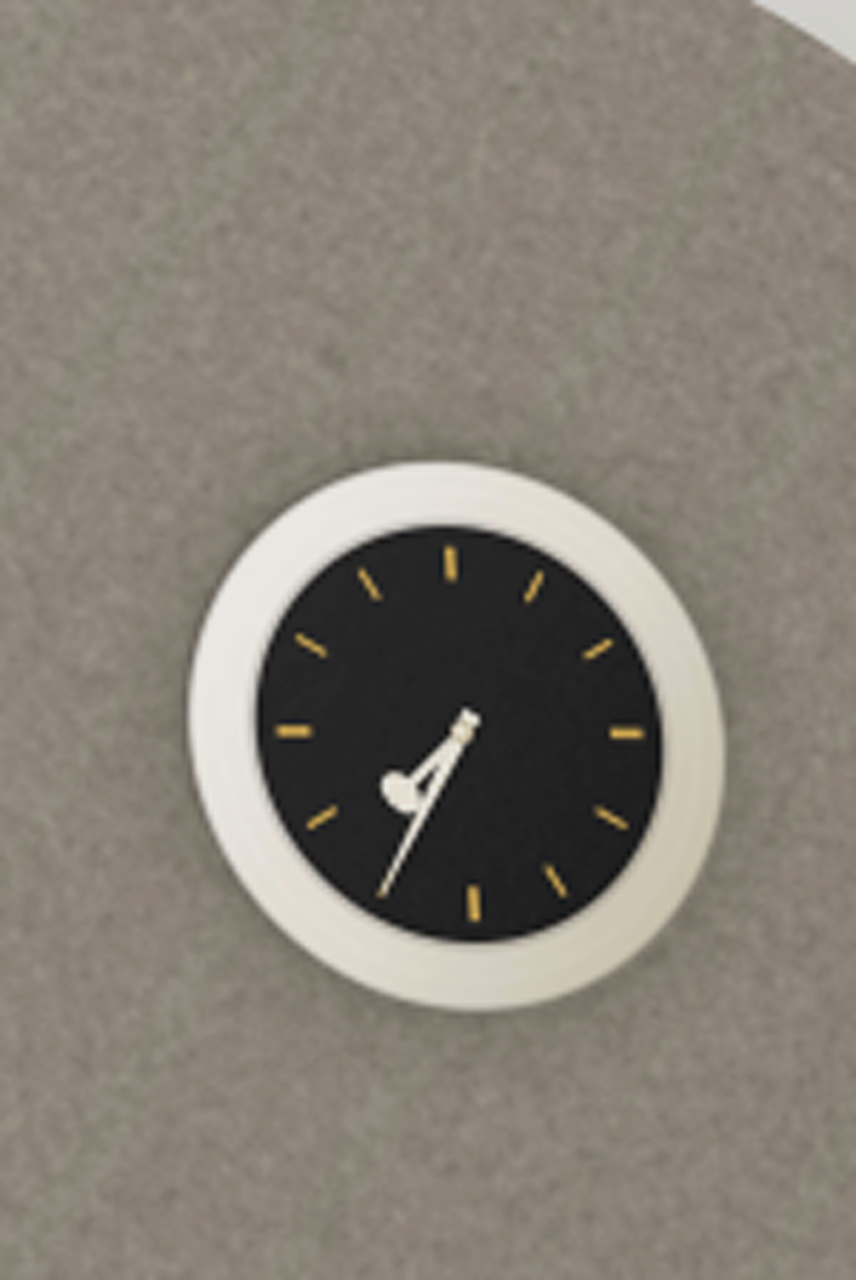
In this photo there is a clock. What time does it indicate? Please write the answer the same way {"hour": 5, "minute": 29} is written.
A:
{"hour": 7, "minute": 35}
